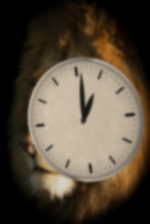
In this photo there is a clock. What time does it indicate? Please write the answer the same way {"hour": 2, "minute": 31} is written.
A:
{"hour": 1, "minute": 1}
